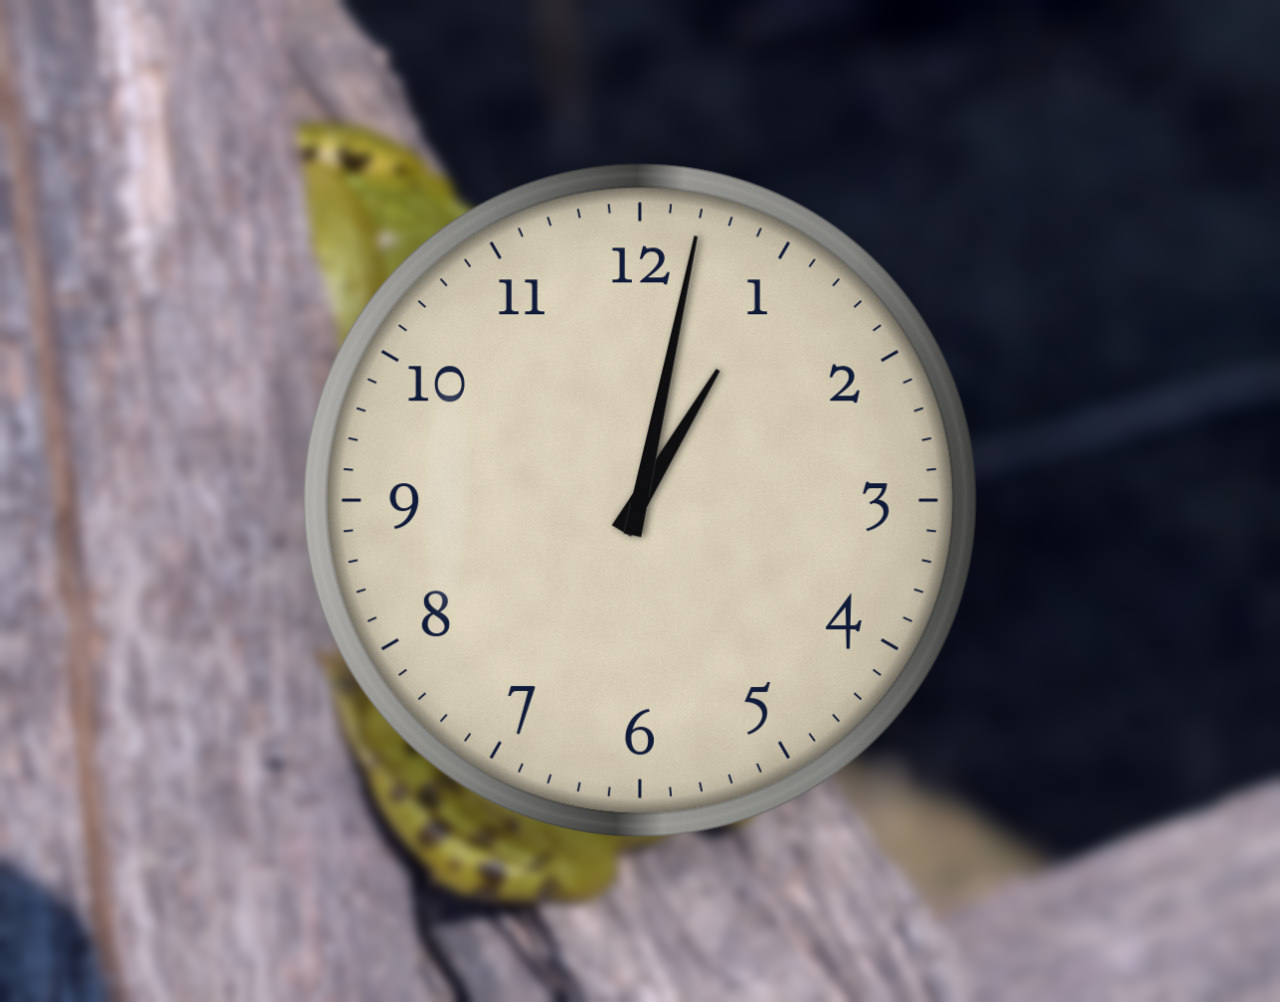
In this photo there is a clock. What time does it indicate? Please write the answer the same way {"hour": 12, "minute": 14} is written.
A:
{"hour": 1, "minute": 2}
